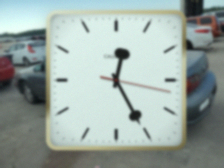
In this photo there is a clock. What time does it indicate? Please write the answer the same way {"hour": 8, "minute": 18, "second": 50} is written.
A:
{"hour": 12, "minute": 25, "second": 17}
